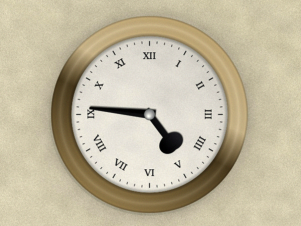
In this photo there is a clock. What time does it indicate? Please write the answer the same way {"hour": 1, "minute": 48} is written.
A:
{"hour": 4, "minute": 46}
